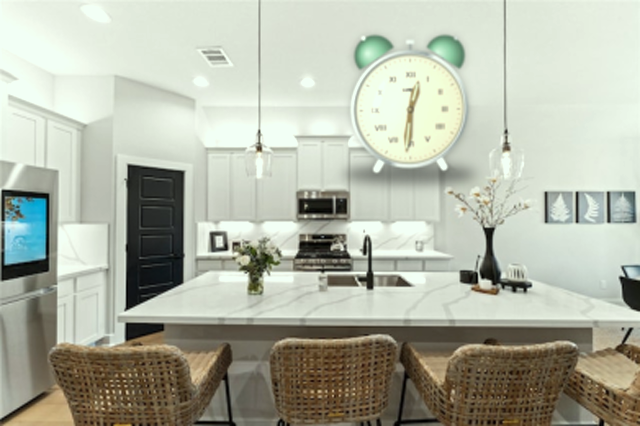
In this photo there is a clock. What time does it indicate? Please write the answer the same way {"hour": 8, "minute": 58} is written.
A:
{"hour": 12, "minute": 31}
